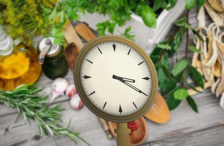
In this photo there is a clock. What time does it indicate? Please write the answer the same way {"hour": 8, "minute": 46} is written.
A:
{"hour": 3, "minute": 20}
